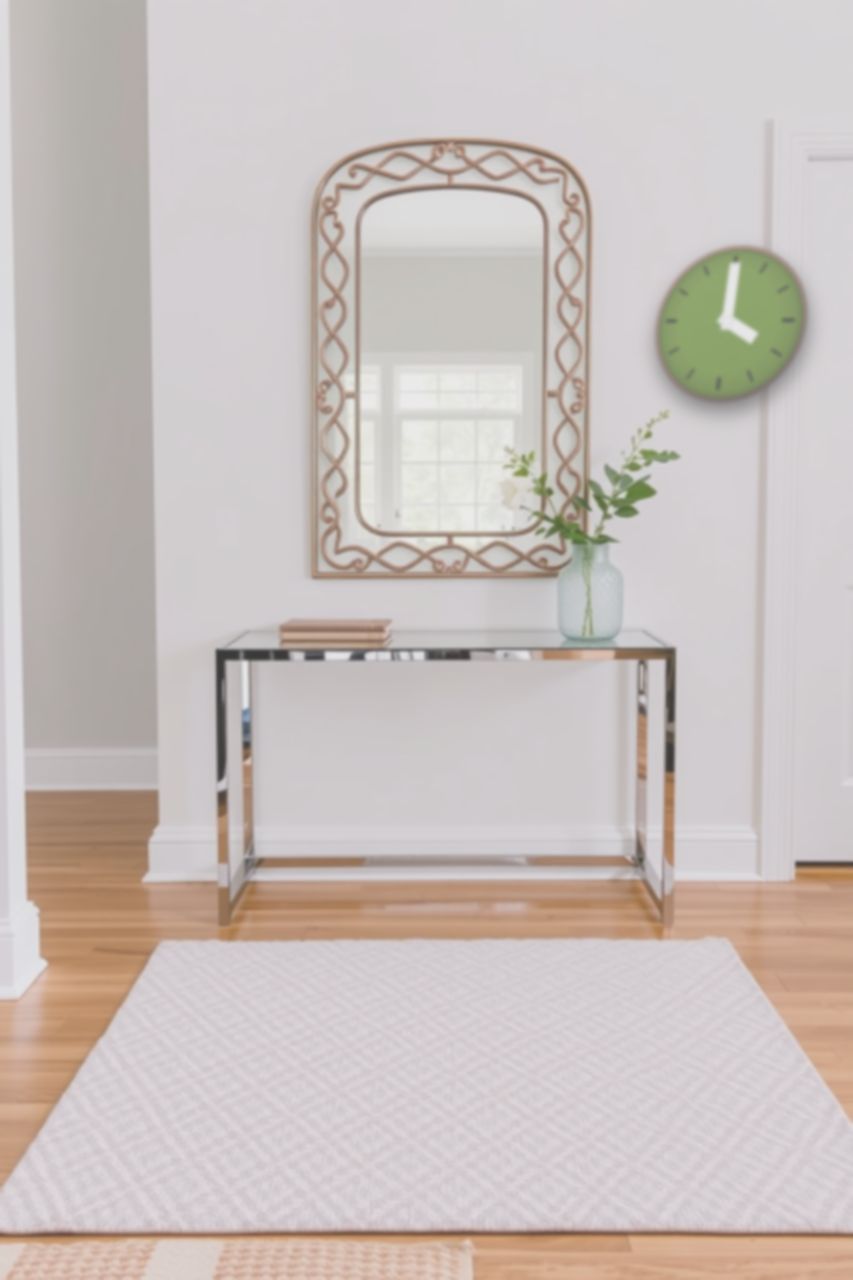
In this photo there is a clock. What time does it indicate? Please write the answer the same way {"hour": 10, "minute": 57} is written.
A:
{"hour": 4, "minute": 0}
